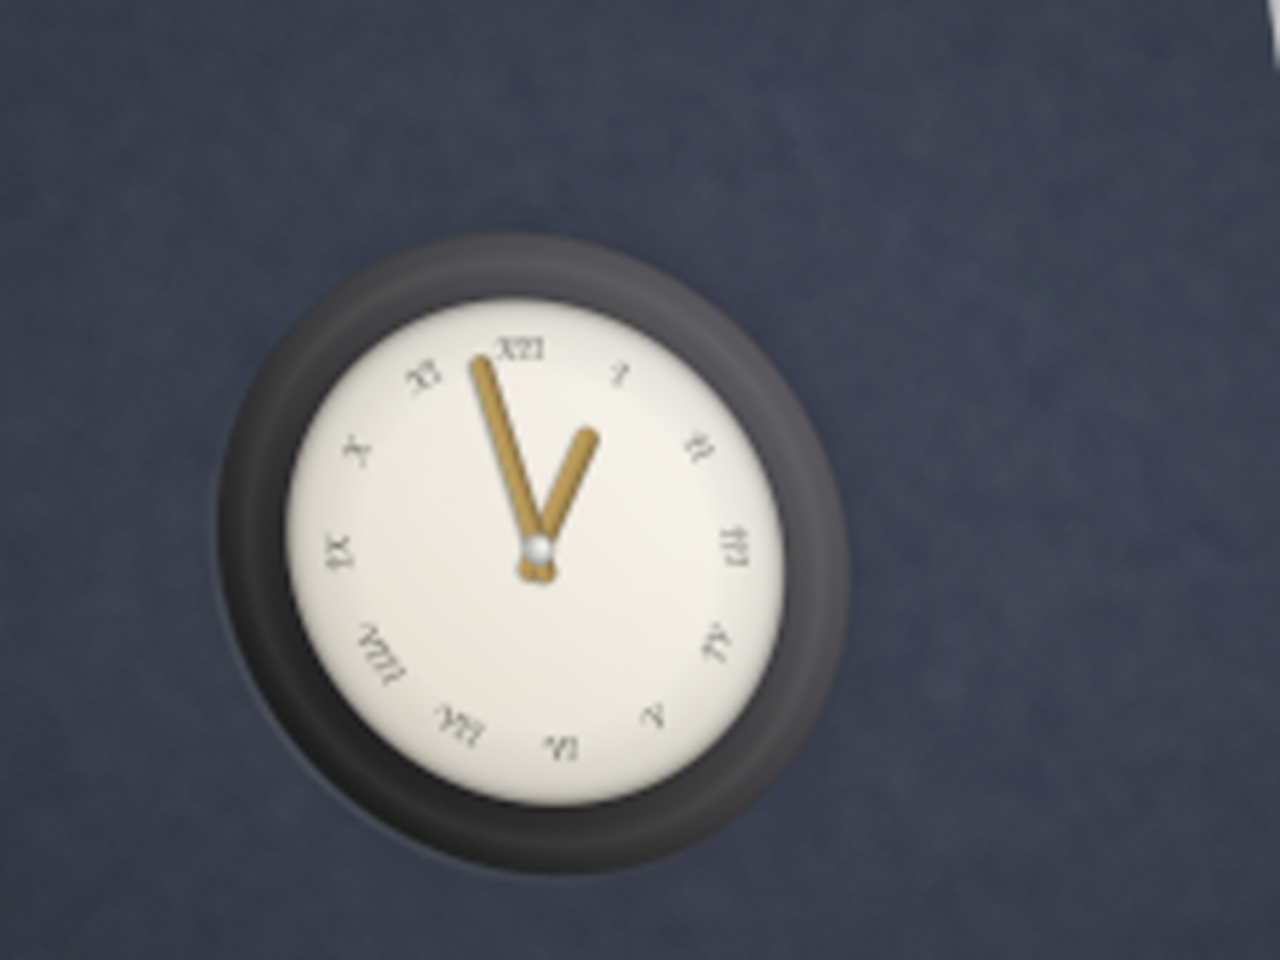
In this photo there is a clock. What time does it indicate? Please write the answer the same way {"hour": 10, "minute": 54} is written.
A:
{"hour": 12, "minute": 58}
